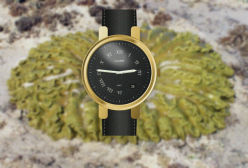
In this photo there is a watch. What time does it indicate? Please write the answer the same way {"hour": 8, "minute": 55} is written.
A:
{"hour": 2, "minute": 46}
